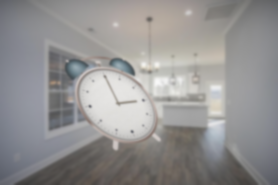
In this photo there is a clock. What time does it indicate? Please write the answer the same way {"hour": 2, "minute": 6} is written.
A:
{"hour": 3, "minute": 0}
